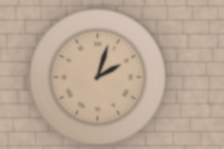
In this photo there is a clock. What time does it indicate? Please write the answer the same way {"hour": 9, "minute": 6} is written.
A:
{"hour": 2, "minute": 3}
